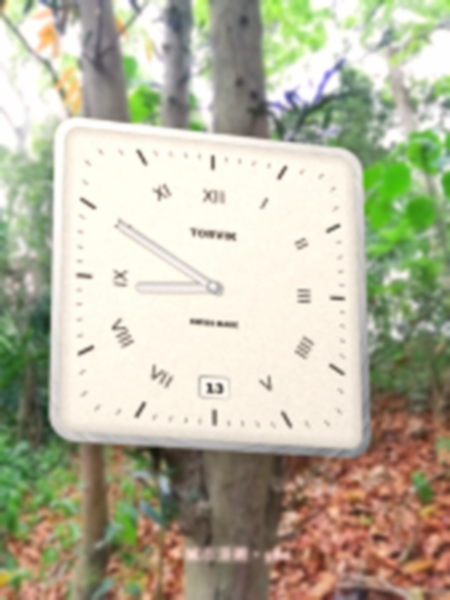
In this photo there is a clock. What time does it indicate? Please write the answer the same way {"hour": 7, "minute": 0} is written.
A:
{"hour": 8, "minute": 50}
